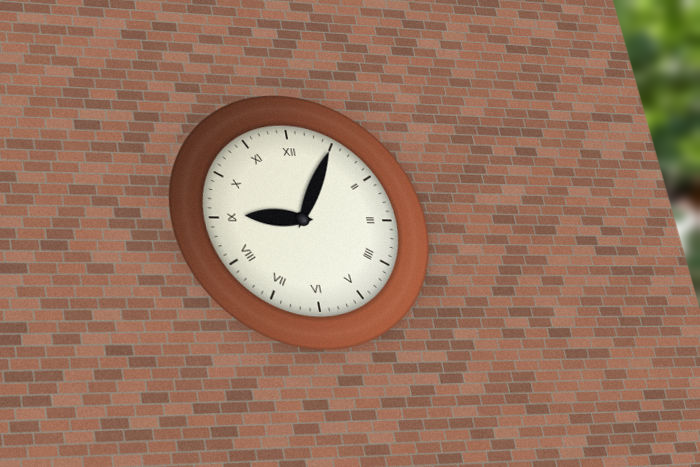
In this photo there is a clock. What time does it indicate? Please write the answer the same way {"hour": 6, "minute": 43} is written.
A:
{"hour": 9, "minute": 5}
